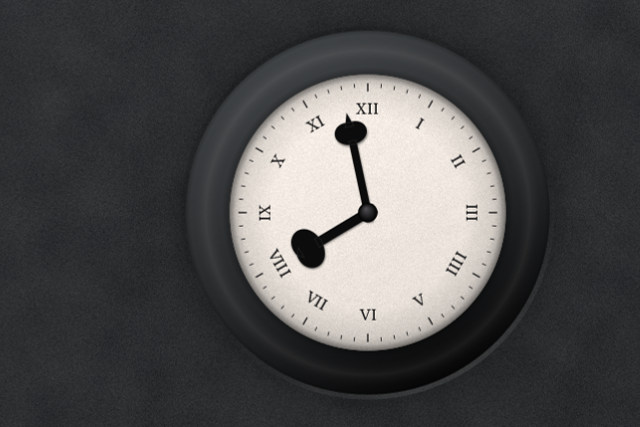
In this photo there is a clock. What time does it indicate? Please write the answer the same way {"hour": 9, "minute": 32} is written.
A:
{"hour": 7, "minute": 58}
